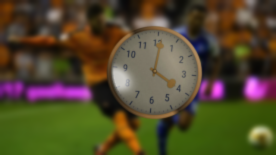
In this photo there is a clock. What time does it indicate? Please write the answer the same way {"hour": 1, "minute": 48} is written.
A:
{"hour": 4, "minute": 1}
